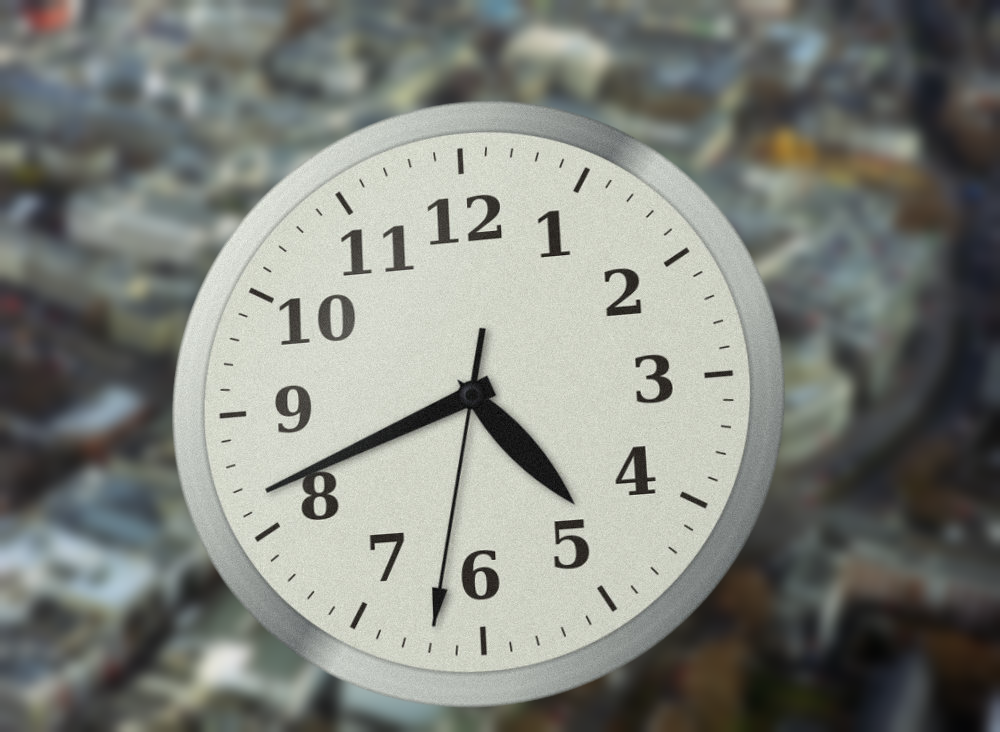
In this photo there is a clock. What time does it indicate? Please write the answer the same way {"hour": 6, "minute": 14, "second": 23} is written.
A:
{"hour": 4, "minute": 41, "second": 32}
